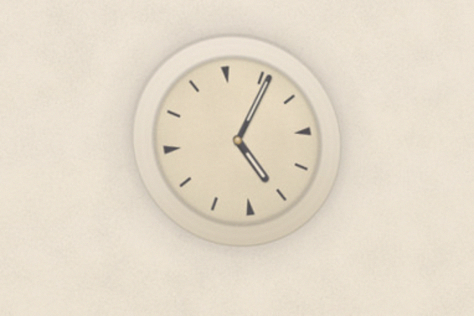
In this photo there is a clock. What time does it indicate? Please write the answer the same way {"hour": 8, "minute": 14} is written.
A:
{"hour": 5, "minute": 6}
